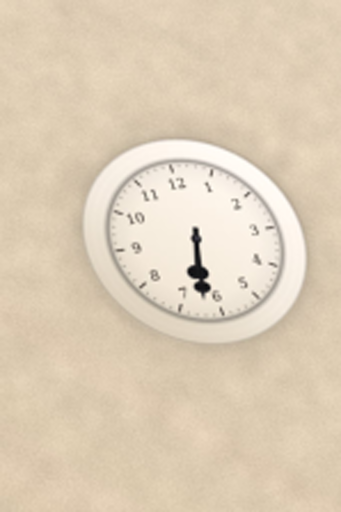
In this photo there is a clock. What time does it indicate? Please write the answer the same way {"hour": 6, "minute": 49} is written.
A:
{"hour": 6, "minute": 32}
